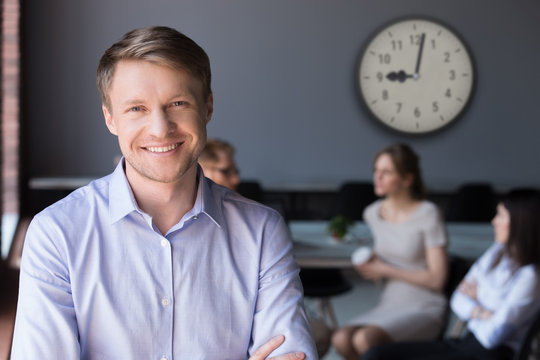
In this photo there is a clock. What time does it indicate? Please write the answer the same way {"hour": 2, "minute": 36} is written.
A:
{"hour": 9, "minute": 2}
